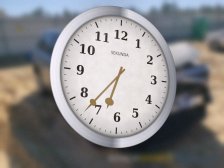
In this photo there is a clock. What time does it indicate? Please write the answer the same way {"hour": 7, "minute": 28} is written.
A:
{"hour": 6, "minute": 37}
